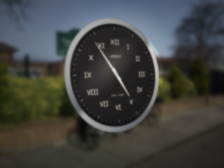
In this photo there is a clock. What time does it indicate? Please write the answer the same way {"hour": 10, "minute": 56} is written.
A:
{"hour": 4, "minute": 54}
